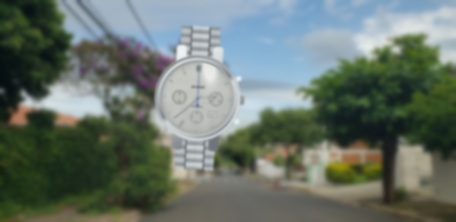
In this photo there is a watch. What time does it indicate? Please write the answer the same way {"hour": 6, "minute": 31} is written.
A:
{"hour": 2, "minute": 38}
